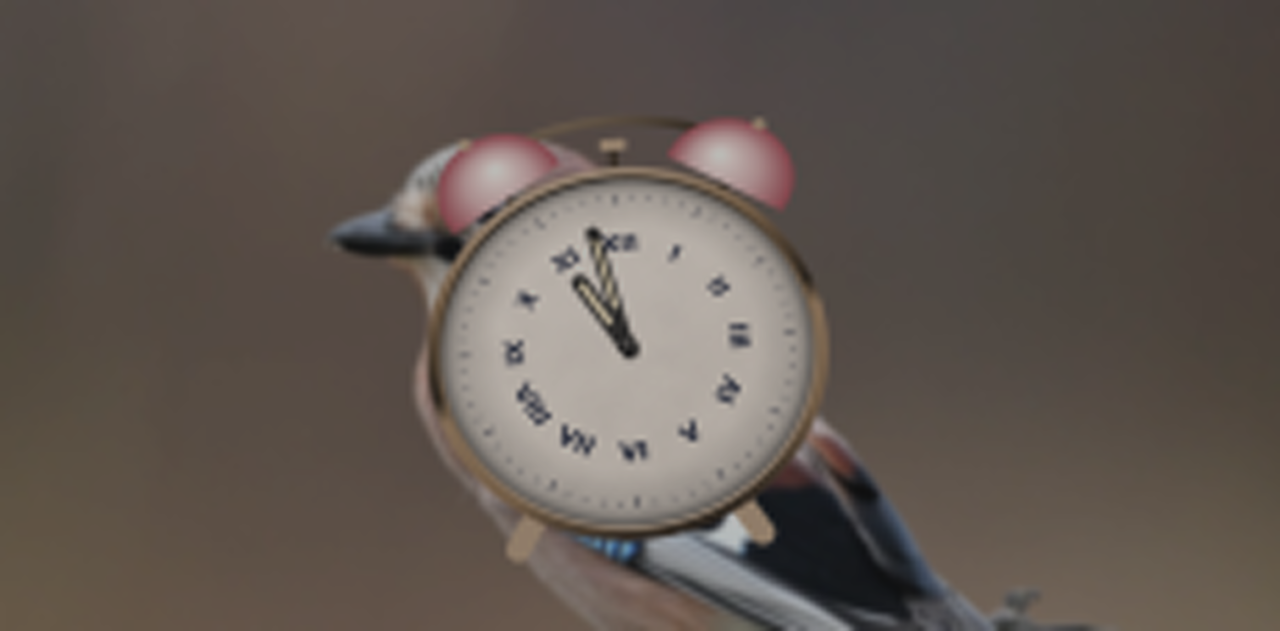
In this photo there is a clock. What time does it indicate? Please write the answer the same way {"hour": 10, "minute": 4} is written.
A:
{"hour": 10, "minute": 58}
